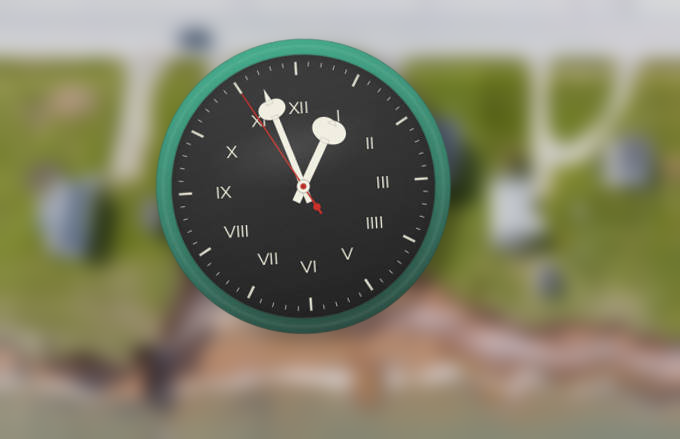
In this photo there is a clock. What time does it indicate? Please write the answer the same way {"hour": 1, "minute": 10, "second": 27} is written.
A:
{"hour": 12, "minute": 56, "second": 55}
